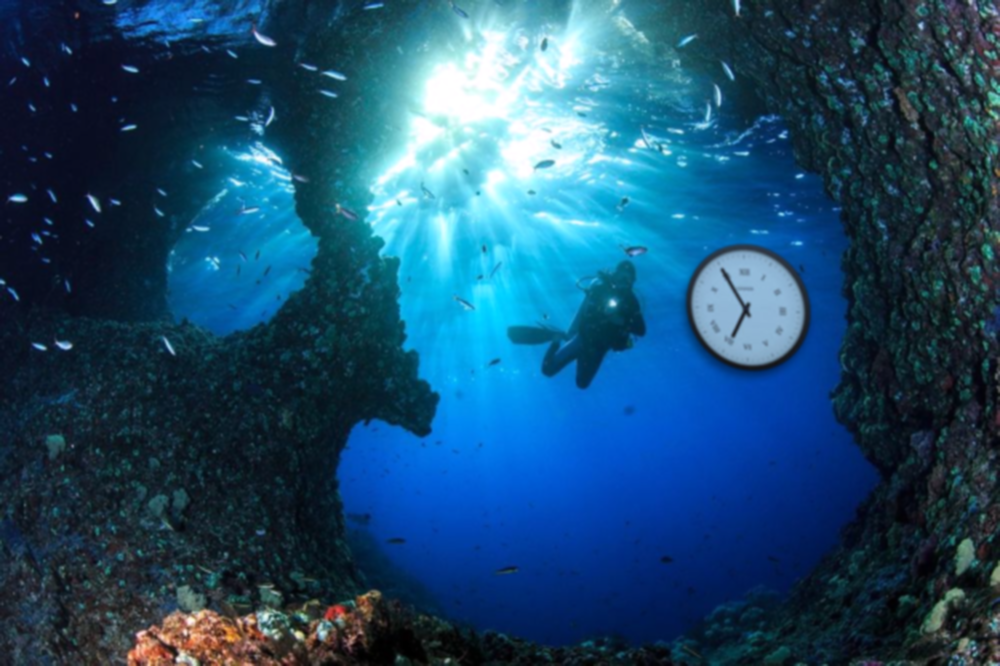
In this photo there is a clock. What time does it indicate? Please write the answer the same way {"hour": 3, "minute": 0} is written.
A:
{"hour": 6, "minute": 55}
